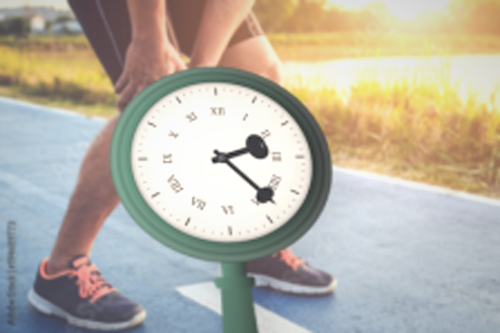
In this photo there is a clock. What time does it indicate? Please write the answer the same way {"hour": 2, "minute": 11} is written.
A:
{"hour": 2, "minute": 23}
